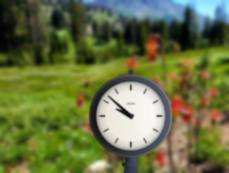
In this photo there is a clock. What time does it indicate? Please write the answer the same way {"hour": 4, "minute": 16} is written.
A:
{"hour": 9, "minute": 52}
